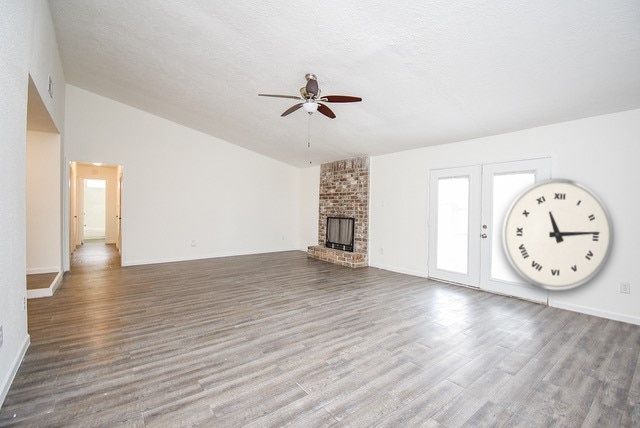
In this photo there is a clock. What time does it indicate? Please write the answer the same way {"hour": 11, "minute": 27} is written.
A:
{"hour": 11, "minute": 14}
